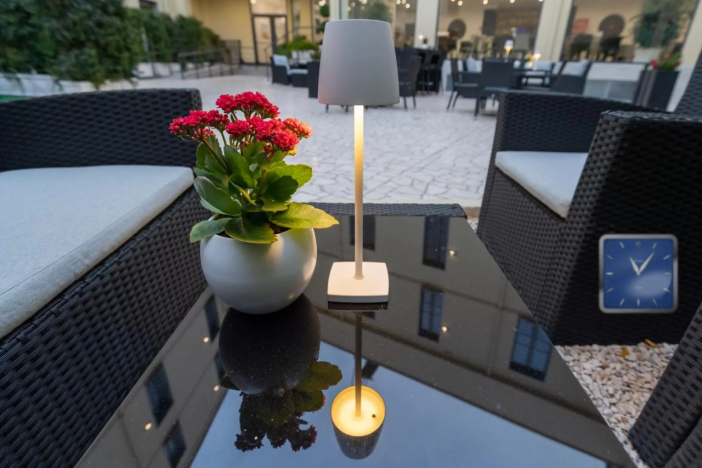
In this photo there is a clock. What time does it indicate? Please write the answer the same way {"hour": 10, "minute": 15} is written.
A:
{"hour": 11, "minute": 6}
